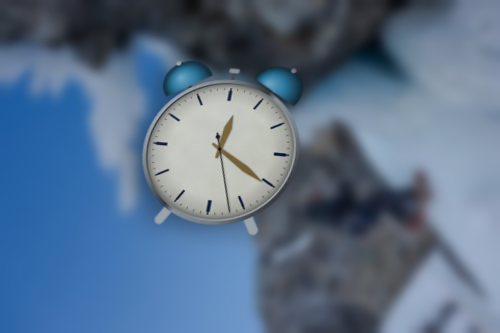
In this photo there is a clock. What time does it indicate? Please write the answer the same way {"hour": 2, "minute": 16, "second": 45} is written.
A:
{"hour": 12, "minute": 20, "second": 27}
